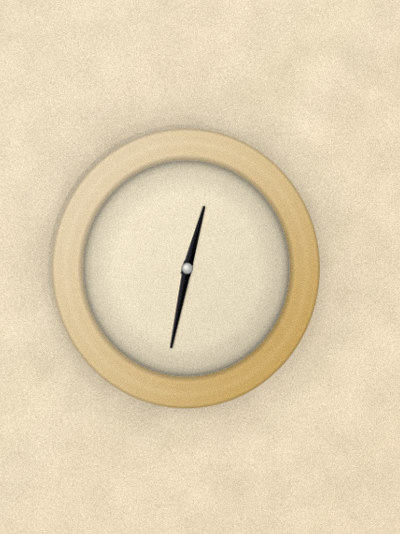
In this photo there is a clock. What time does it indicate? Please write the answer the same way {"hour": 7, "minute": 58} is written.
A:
{"hour": 12, "minute": 32}
